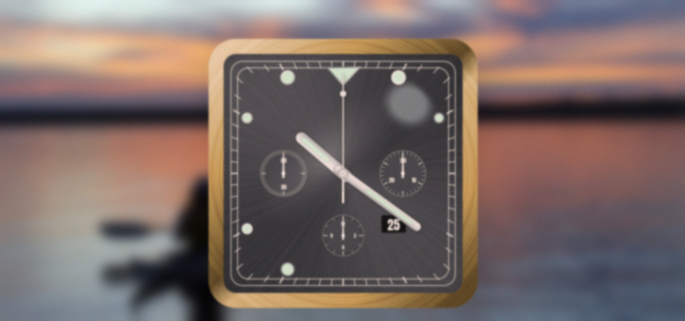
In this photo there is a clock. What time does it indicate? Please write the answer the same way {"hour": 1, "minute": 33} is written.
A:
{"hour": 10, "minute": 21}
